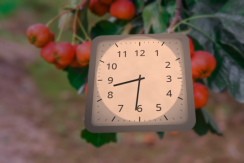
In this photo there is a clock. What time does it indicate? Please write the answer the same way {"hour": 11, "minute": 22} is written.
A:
{"hour": 8, "minute": 31}
